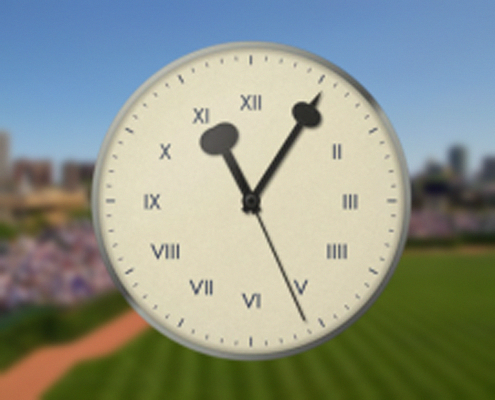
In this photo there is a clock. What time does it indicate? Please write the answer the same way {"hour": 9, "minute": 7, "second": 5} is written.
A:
{"hour": 11, "minute": 5, "second": 26}
